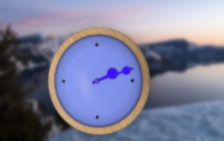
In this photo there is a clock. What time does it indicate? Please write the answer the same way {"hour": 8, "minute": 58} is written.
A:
{"hour": 2, "minute": 12}
